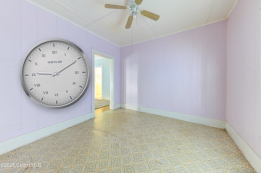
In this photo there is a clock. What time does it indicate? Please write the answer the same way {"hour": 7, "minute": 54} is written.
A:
{"hour": 9, "minute": 10}
